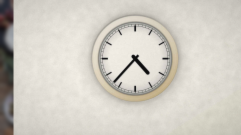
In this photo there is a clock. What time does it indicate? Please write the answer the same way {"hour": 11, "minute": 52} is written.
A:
{"hour": 4, "minute": 37}
